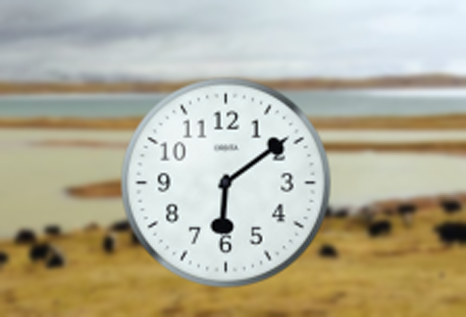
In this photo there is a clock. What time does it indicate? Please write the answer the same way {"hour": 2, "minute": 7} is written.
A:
{"hour": 6, "minute": 9}
